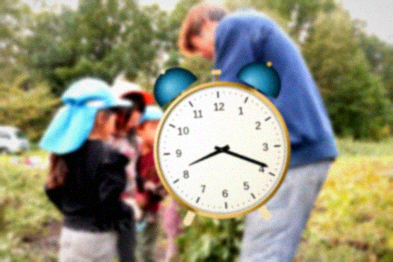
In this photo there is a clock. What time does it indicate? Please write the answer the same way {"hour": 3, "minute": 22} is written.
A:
{"hour": 8, "minute": 19}
